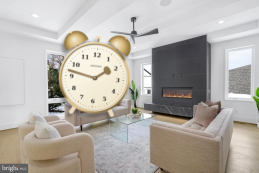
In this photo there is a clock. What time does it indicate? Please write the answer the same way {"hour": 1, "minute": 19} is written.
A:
{"hour": 1, "minute": 47}
